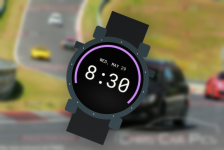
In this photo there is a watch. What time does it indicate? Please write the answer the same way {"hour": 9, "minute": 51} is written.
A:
{"hour": 8, "minute": 30}
